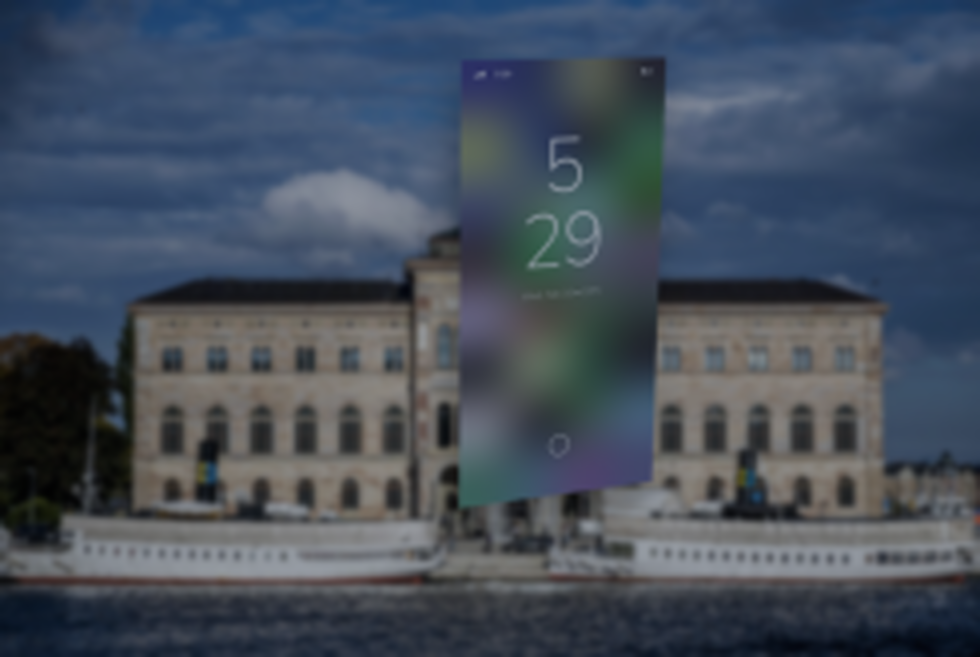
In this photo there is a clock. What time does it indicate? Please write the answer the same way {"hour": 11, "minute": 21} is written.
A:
{"hour": 5, "minute": 29}
